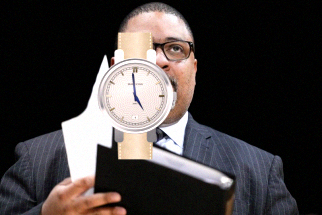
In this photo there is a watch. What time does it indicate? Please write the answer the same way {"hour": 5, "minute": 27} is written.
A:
{"hour": 4, "minute": 59}
